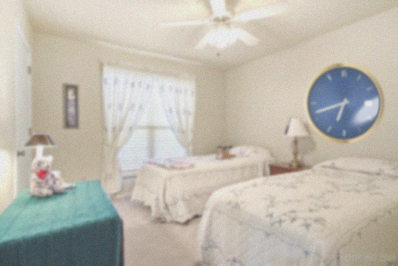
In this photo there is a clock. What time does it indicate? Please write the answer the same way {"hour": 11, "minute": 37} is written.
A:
{"hour": 6, "minute": 42}
